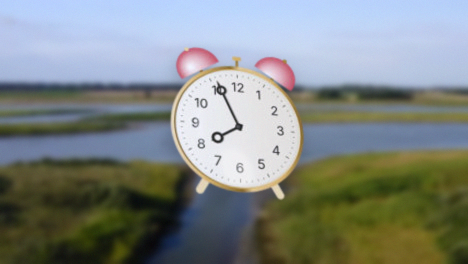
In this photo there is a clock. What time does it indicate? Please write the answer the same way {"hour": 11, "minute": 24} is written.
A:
{"hour": 7, "minute": 56}
